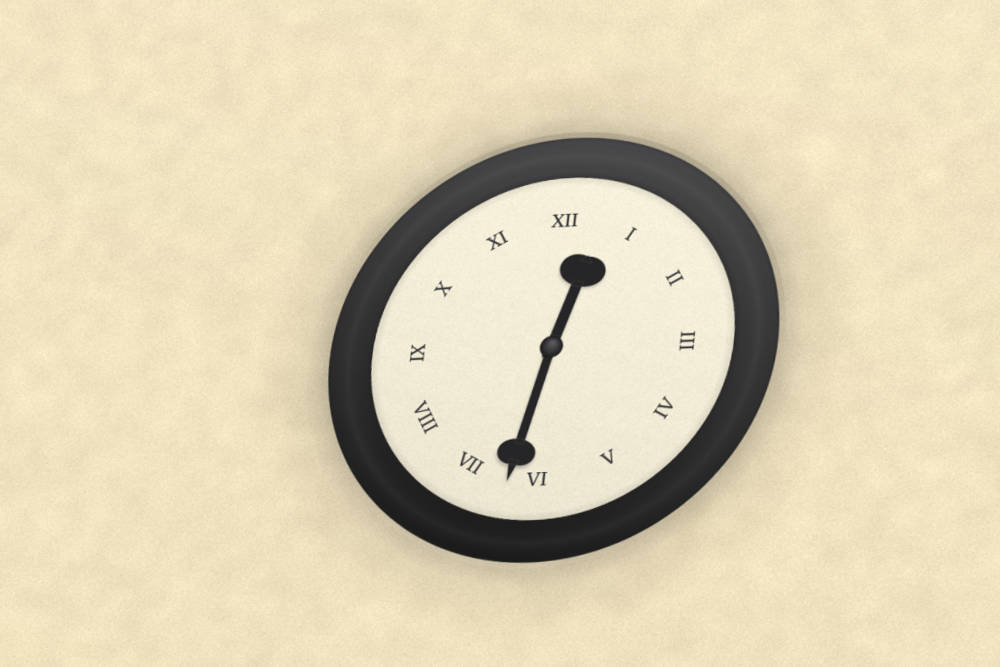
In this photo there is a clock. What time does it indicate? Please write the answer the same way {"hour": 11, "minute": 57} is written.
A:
{"hour": 12, "minute": 32}
